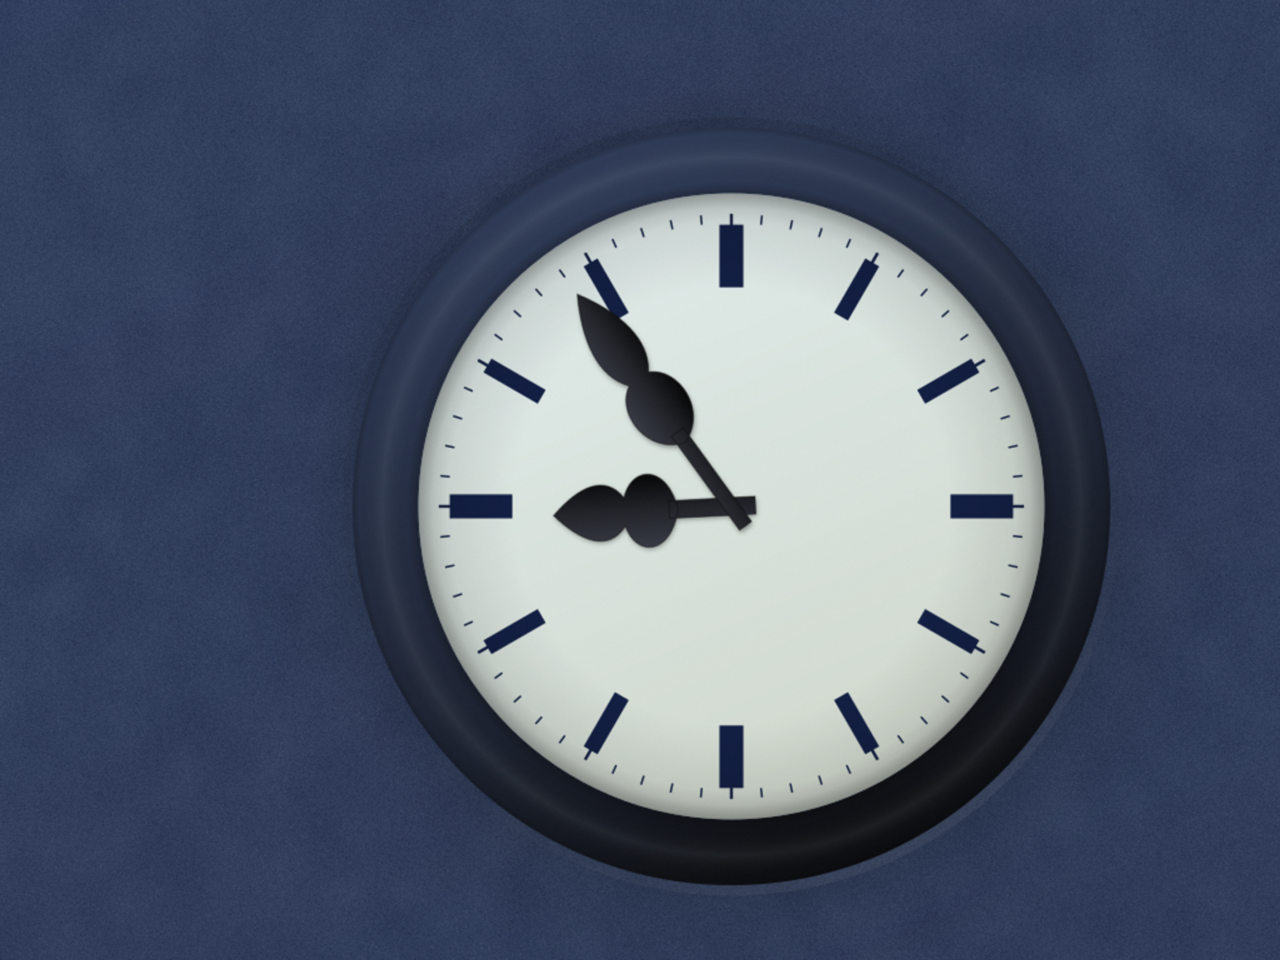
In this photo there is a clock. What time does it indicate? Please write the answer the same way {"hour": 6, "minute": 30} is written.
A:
{"hour": 8, "minute": 54}
